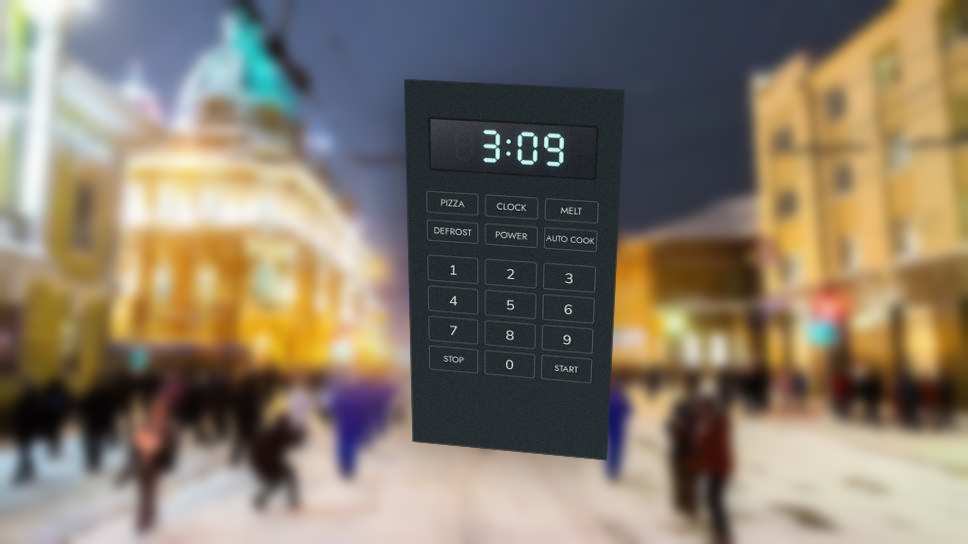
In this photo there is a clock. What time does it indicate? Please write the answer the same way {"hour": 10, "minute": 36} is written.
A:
{"hour": 3, "minute": 9}
